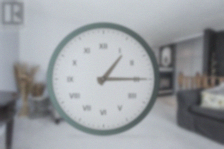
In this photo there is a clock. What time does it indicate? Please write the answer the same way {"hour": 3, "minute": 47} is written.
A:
{"hour": 1, "minute": 15}
